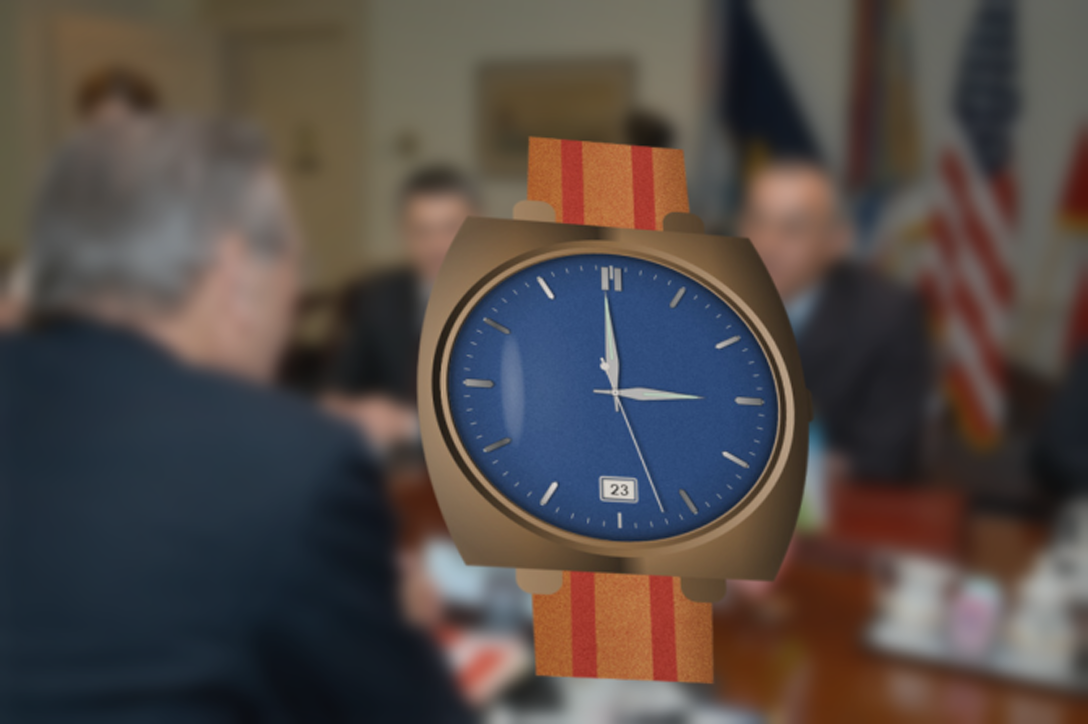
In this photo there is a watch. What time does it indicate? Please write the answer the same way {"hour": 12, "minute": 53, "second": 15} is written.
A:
{"hour": 2, "minute": 59, "second": 27}
